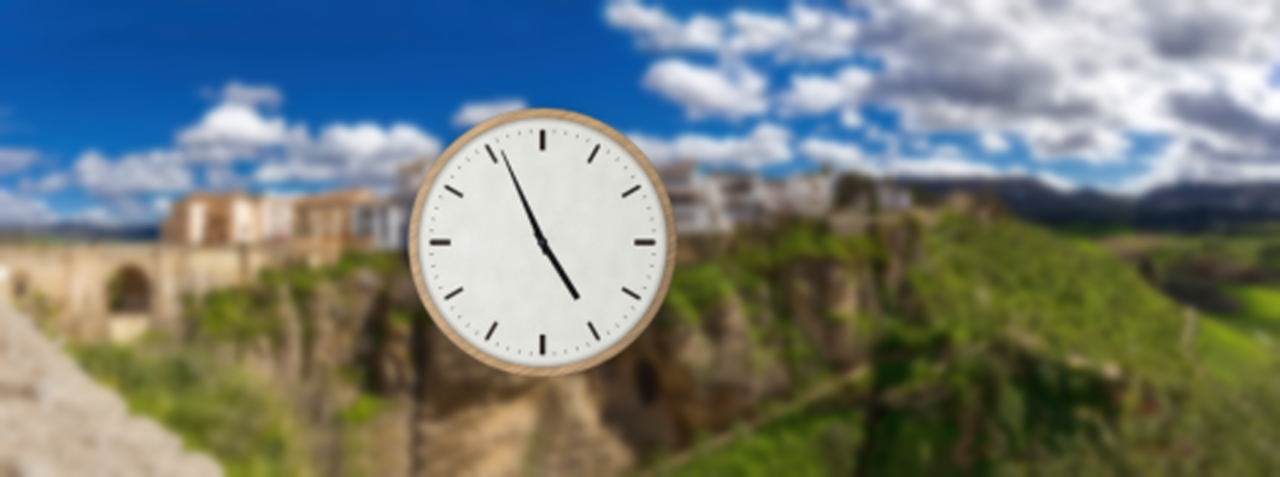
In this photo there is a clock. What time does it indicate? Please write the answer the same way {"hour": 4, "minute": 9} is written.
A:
{"hour": 4, "minute": 56}
